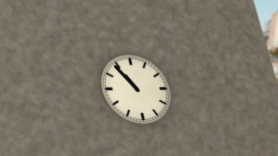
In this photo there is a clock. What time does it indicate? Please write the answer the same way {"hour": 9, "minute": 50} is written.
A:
{"hour": 10, "minute": 54}
